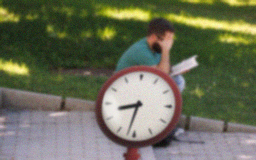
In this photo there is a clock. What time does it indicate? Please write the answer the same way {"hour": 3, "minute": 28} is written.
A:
{"hour": 8, "minute": 32}
